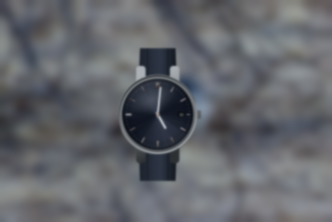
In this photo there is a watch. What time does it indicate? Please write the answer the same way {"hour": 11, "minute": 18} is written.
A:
{"hour": 5, "minute": 1}
